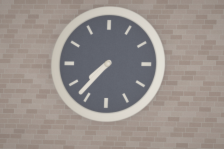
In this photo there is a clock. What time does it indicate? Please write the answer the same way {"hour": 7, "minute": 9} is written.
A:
{"hour": 7, "minute": 37}
